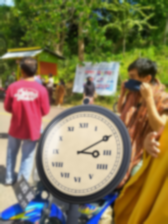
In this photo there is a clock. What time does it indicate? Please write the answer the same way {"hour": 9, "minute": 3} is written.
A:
{"hour": 3, "minute": 10}
